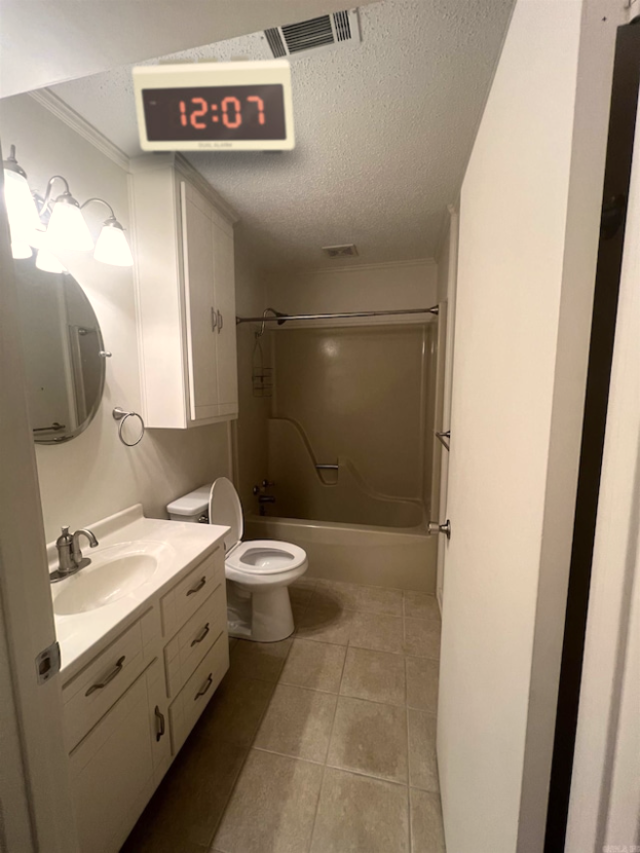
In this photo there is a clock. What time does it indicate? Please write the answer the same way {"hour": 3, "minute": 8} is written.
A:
{"hour": 12, "minute": 7}
